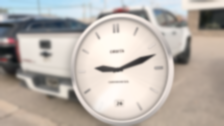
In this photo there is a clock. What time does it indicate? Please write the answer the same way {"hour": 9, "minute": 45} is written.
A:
{"hour": 9, "minute": 12}
